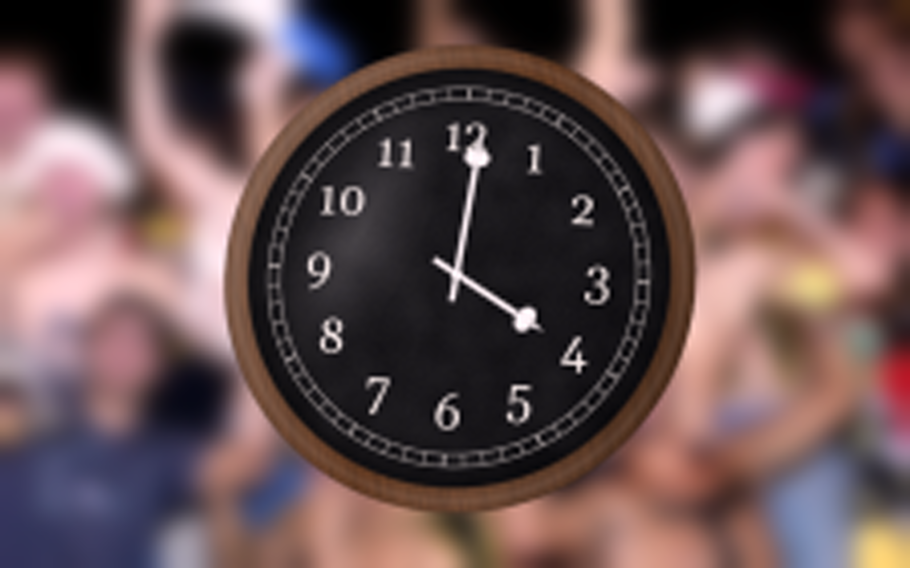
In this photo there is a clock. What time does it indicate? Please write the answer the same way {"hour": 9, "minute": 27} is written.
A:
{"hour": 4, "minute": 1}
